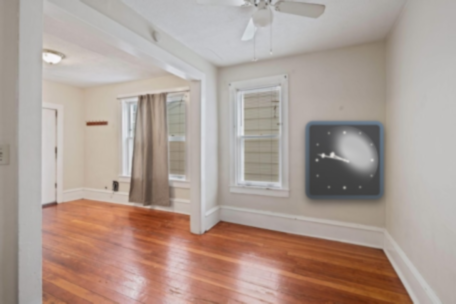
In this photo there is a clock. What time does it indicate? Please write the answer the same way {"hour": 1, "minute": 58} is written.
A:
{"hour": 9, "minute": 47}
